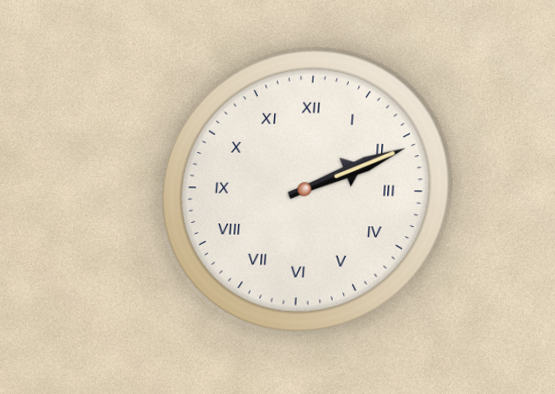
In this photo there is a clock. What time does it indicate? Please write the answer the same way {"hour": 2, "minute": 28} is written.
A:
{"hour": 2, "minute": 11}
